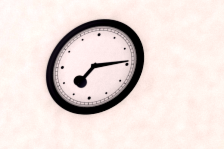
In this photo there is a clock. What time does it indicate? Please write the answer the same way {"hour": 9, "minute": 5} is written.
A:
{"hour": 7, "minute": 14}
